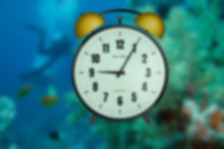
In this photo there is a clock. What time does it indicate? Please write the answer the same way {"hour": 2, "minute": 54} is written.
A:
{"hour": 9, "minute": 5}
